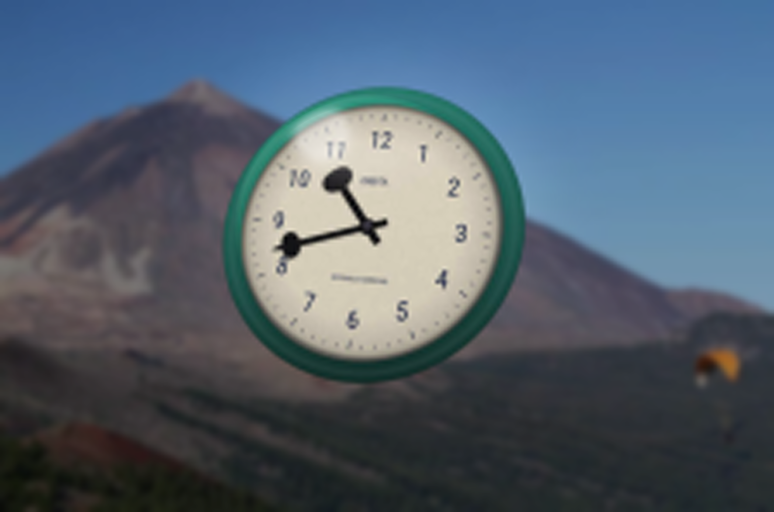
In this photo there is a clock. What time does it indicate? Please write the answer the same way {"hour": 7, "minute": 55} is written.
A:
{"hour": 10, "minute": 42}
